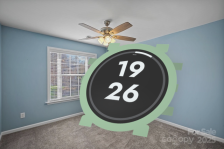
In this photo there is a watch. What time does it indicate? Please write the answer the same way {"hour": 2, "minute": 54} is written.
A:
{"hour": 19, "minute": 26}
